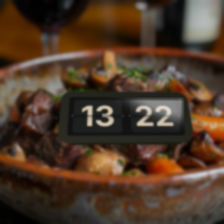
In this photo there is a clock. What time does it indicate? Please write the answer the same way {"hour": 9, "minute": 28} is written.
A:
{"hour": 13, "minute": 22}
